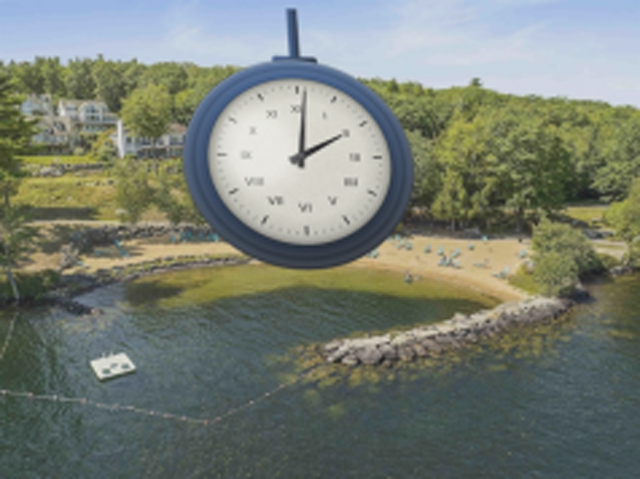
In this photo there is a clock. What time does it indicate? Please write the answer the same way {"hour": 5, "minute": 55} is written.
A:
{"hour": 2, "minute": 1}
